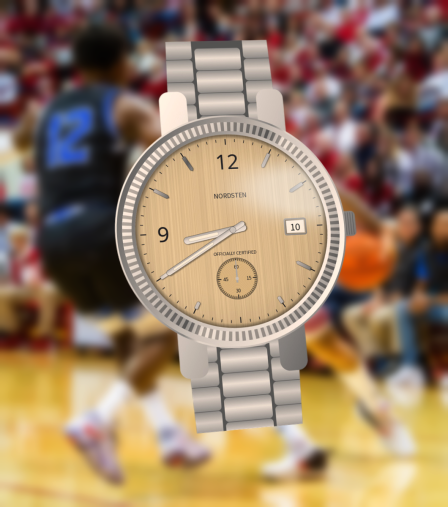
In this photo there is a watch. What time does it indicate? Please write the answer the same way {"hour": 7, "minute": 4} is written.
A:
{"hour": 8, "minute": 40}
